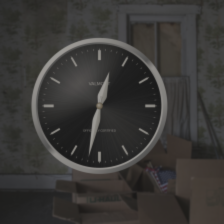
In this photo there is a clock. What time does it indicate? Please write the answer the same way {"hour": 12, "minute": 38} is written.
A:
{"hour": 12, "minute": 32}
